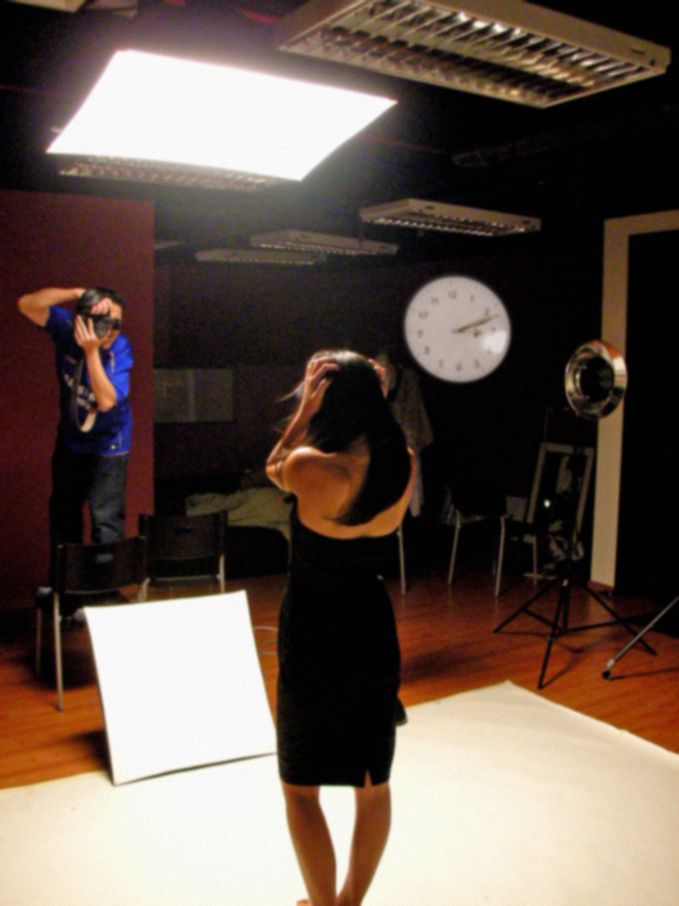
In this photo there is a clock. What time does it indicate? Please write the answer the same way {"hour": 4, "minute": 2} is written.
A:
{"hour": 3, "minute": 12}
